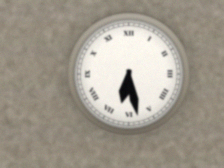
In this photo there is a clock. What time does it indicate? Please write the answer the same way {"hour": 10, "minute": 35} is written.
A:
{"hour": 6, "minute": 28}
